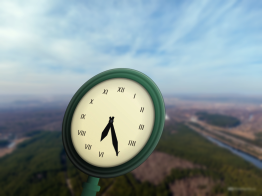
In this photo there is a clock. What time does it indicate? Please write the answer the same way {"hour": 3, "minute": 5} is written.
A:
{"hour": 6, "minute": 25}
